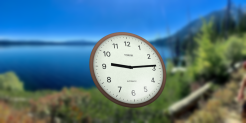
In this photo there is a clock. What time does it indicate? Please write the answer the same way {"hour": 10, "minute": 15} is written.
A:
{"hour": 9, "minute": 14}
